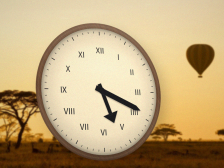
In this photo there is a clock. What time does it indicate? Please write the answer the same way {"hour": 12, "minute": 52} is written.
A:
{"hour": 5, "minute": 19}
